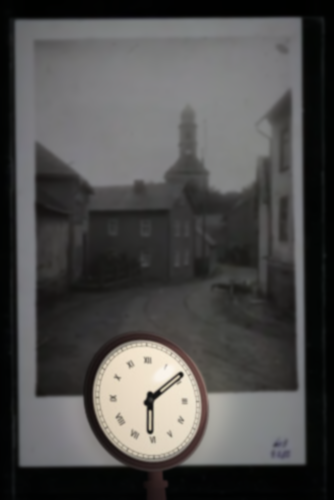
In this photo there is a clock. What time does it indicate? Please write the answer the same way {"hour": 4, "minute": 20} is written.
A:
{"hour": 6, "minute": 9}
